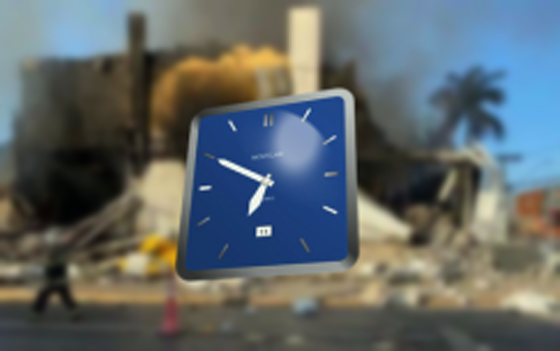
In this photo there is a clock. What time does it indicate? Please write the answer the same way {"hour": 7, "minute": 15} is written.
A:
{"hour": 6, "minute": 50}
